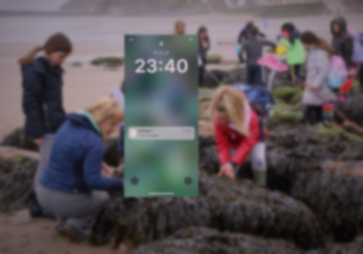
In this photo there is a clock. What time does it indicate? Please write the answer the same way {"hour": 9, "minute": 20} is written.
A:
{"hour": 23, "minute": 40}
